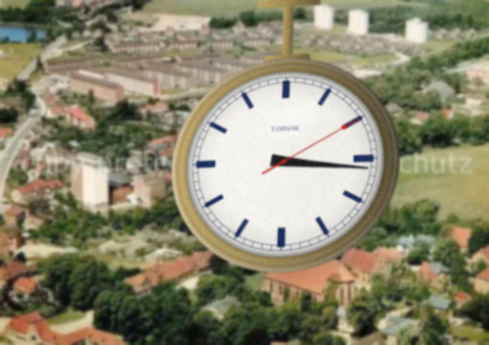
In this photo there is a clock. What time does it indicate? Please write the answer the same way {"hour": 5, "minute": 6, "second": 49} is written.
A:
{"hour": 3, "minute": 16, "second": 10}
